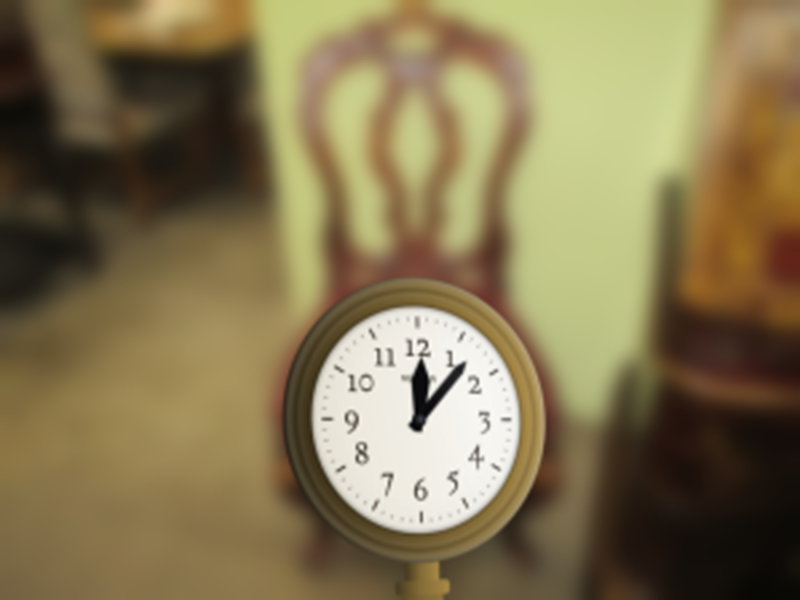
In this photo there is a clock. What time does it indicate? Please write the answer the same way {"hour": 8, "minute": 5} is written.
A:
{"hour": 12, "minute": 7}
